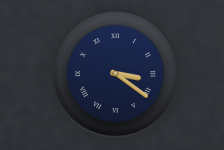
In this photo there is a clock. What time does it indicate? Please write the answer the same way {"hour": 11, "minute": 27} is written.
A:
{"hour": 3, "minute": 21}
